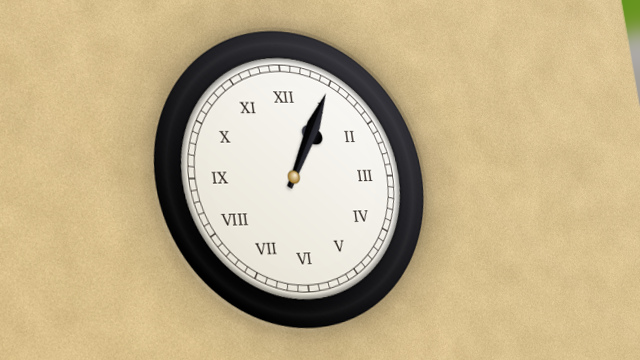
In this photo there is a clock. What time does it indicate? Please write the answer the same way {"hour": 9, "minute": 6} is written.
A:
{"hour": 1, "minute": 5}
